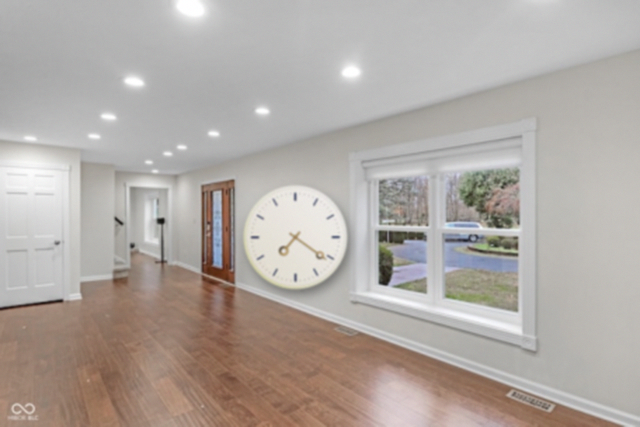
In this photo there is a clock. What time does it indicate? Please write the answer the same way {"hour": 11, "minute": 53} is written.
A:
{"hour": 7, "minute": 21}
